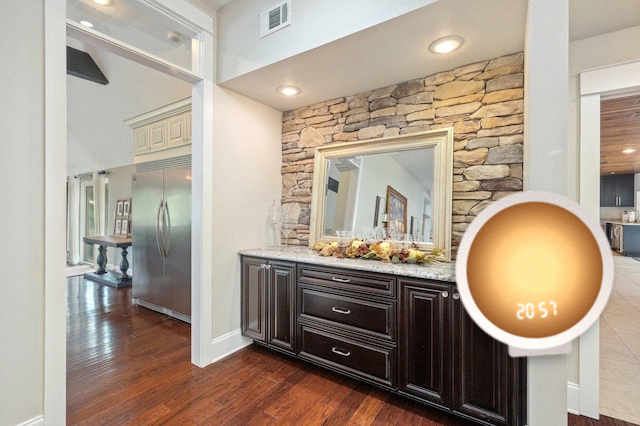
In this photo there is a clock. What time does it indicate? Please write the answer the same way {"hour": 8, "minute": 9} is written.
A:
{"hour": 20, "minute": 57}
